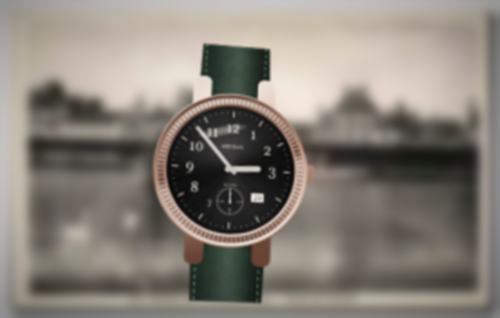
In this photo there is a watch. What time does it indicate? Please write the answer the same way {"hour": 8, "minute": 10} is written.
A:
{"hour": 2, "minute": 53}
